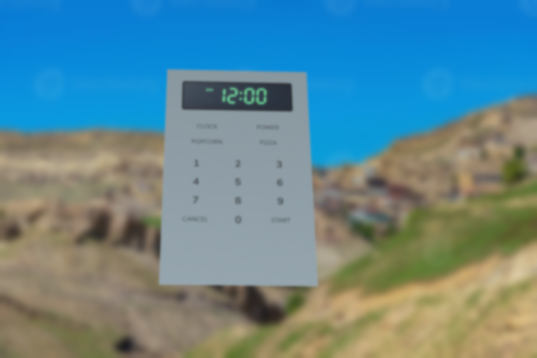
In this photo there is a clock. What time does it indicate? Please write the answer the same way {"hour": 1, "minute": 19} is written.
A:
{"hour": 12, "minute": 0}
